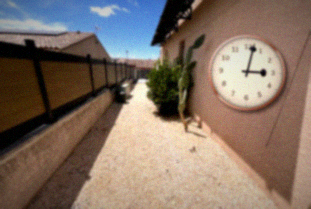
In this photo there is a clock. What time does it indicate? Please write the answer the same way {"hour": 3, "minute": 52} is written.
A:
{"hour": 3, "minute": 2}
